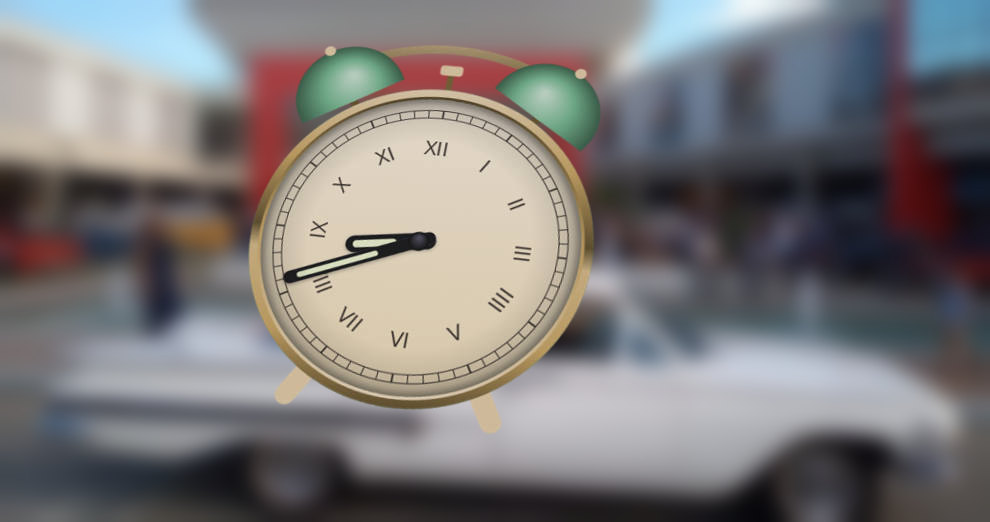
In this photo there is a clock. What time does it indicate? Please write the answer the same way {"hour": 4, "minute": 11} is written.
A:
{"hour": 8, "minute": 41}
